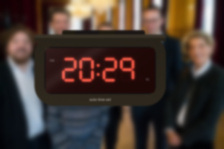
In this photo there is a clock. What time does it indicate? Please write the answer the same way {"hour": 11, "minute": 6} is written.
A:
{"hour": 20, "minute": 29}
